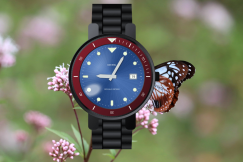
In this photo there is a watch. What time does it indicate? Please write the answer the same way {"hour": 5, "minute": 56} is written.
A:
{"hour": 9, "minute": 5}
